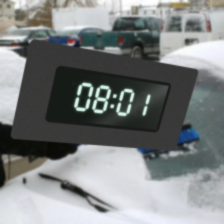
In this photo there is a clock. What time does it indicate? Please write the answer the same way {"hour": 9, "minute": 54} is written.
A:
{"hour": 8, "minute": 1}
